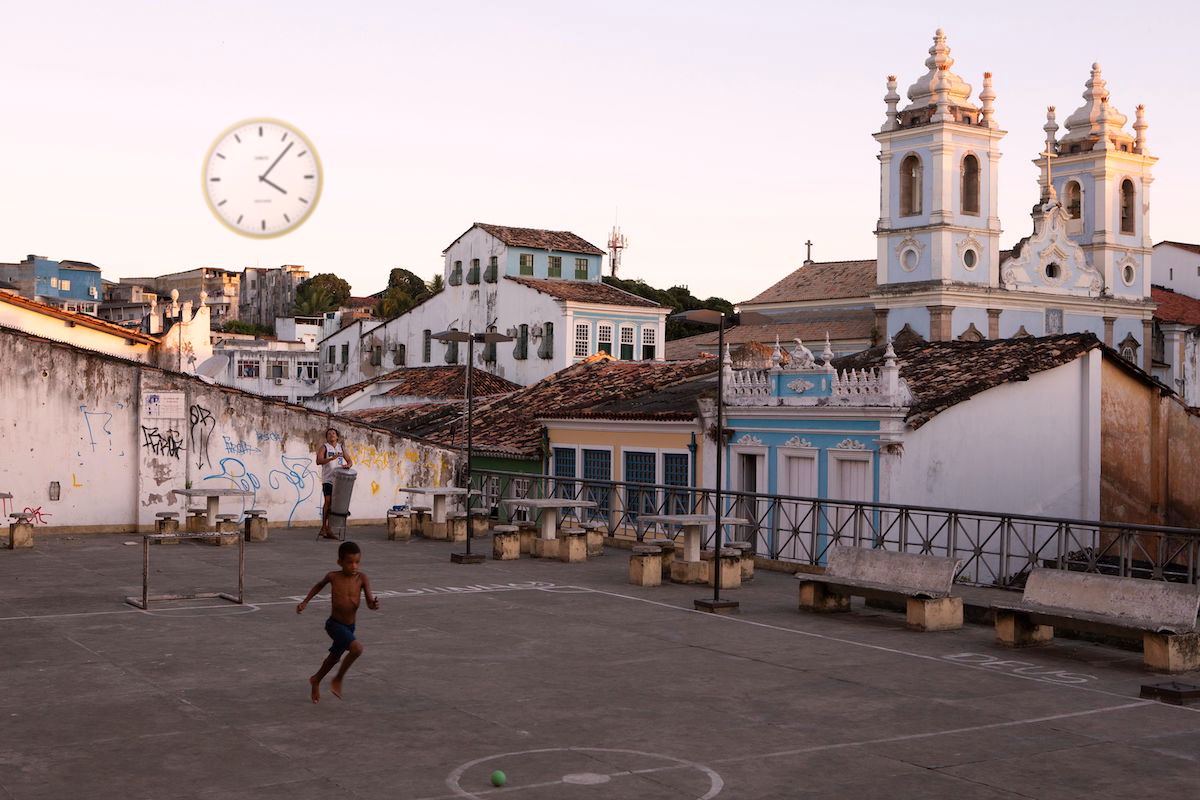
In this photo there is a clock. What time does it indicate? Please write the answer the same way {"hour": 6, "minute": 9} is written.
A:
{"hour": 4, "minute": 7}
